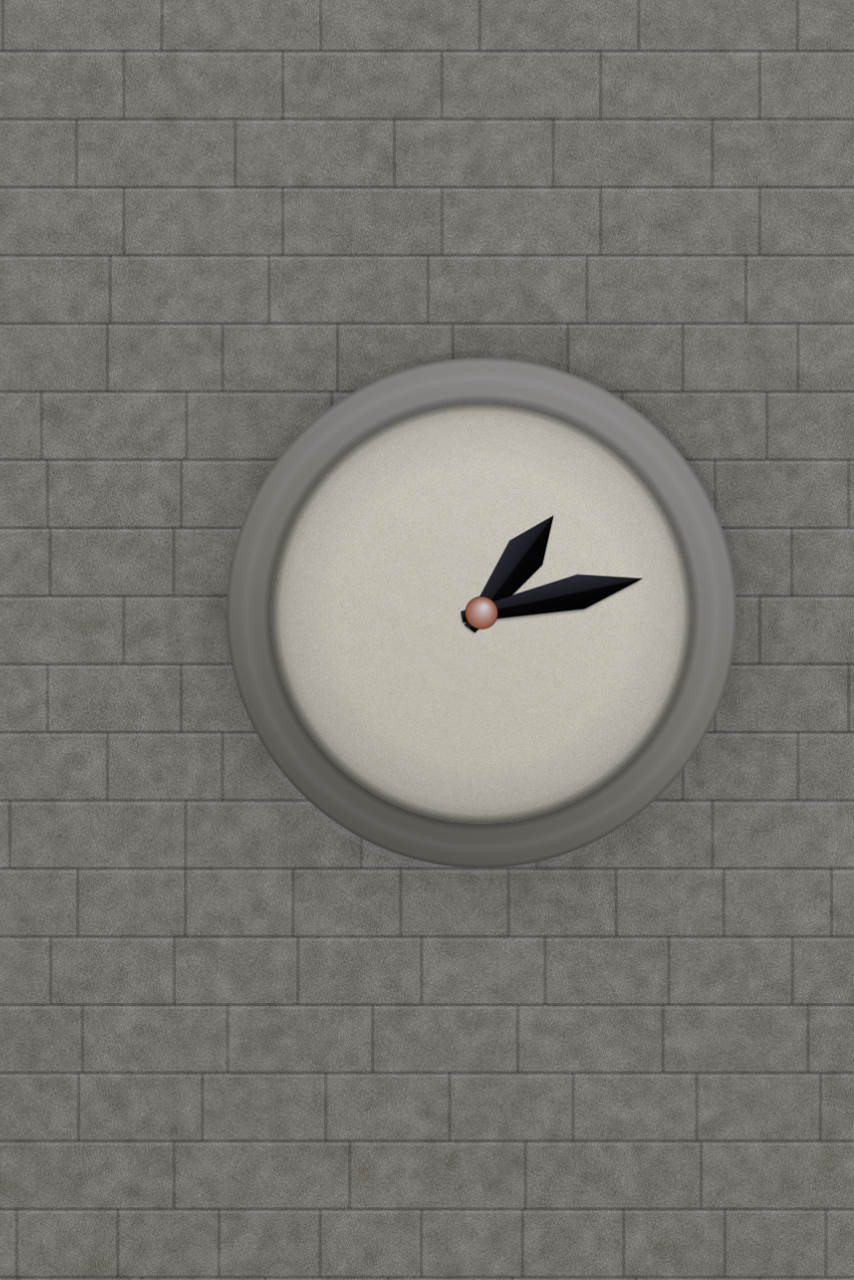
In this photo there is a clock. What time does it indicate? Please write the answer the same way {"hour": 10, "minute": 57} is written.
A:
{"hour": 1, "minute": 13}
